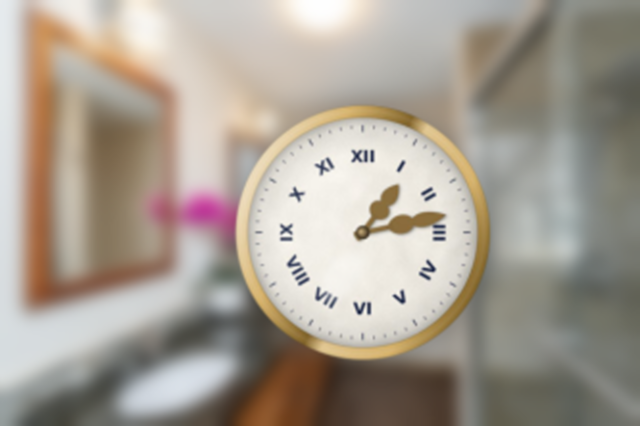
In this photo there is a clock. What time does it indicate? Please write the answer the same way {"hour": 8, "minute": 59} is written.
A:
{"hour": 1, "minute": 13}
